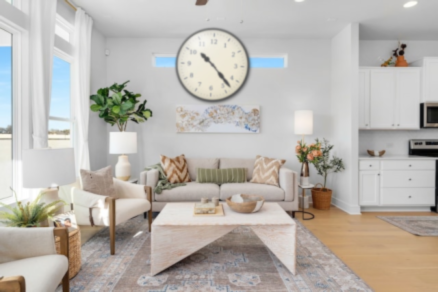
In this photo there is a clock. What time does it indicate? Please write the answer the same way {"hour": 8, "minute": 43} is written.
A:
{"hour": 10, "minute": 23}
